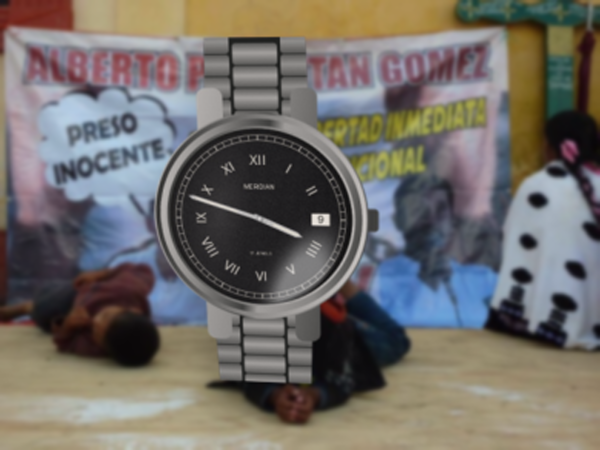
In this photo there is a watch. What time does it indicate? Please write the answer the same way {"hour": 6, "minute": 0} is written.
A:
{"hour": 3, "minute": 48}
